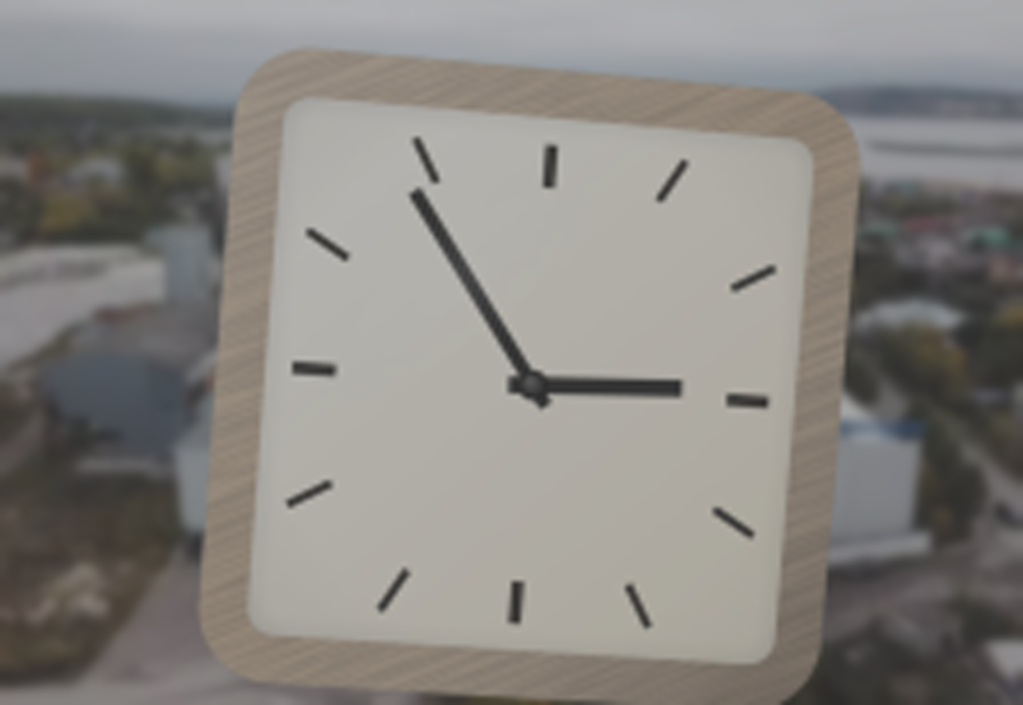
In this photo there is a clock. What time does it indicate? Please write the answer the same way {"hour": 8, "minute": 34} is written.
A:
{"hour": 2, "minute": 54}
